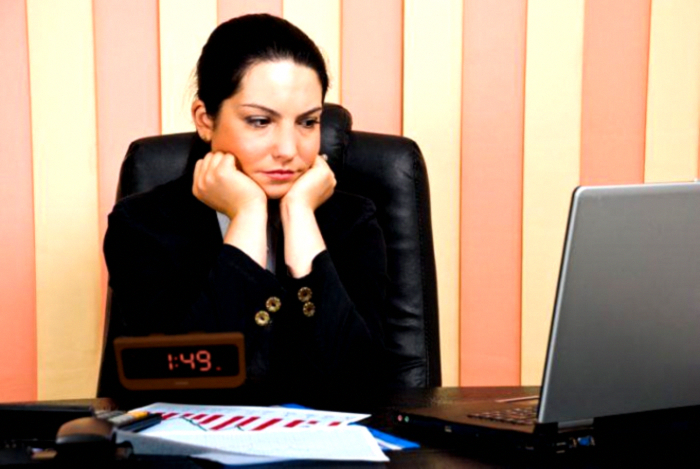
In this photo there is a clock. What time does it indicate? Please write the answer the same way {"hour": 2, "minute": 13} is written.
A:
{"hour": 1, "minute": 49}
